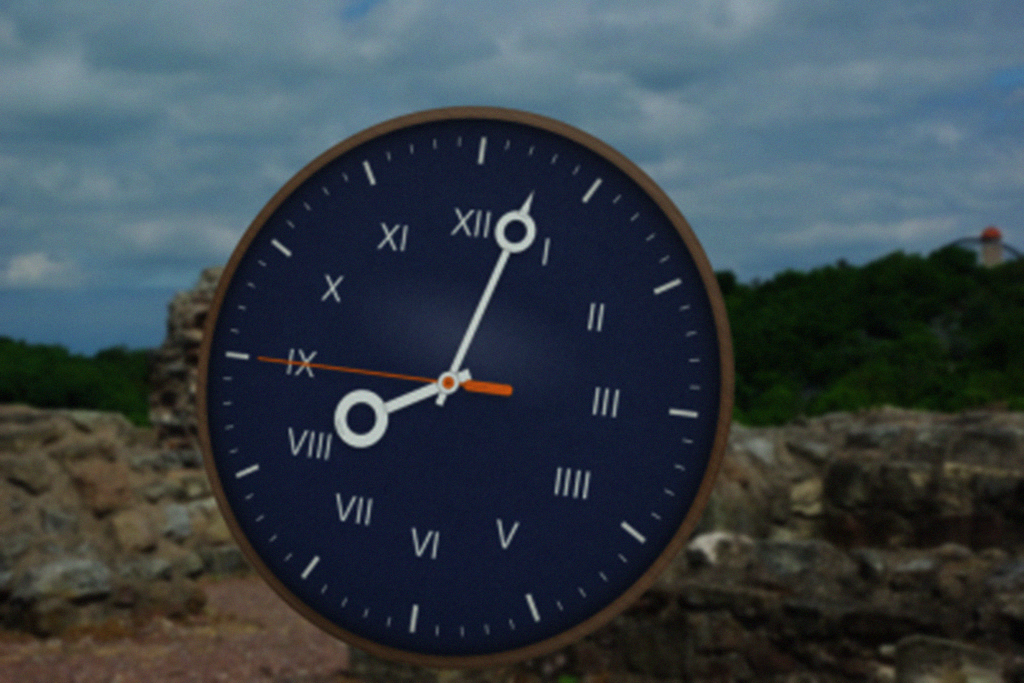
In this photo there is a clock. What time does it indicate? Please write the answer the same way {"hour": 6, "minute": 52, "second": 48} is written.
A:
{"hour": 8, "minute": 2, "second": 45}
